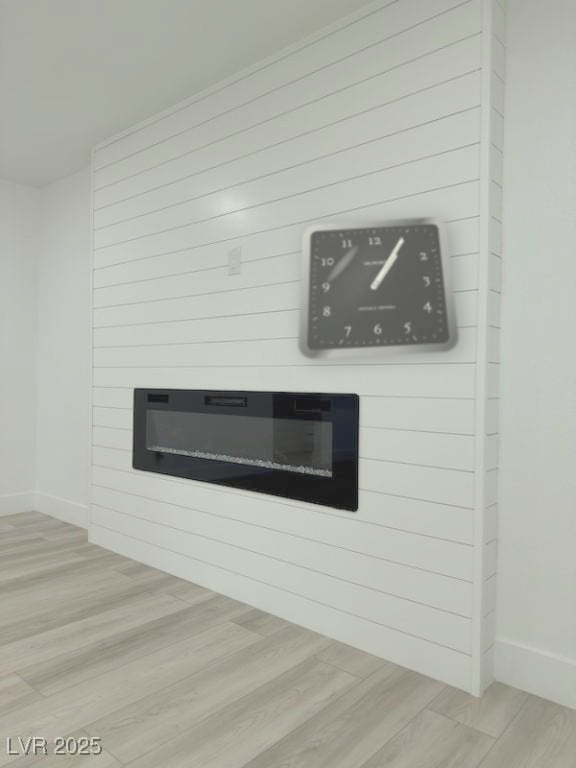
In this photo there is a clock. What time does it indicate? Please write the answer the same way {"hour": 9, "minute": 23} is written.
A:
{"hour": 1, "minute": 5}
